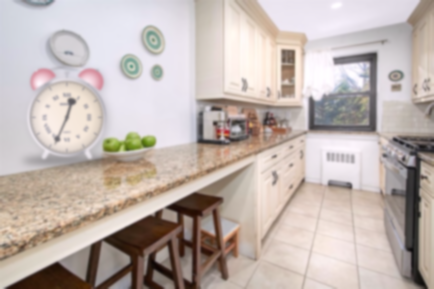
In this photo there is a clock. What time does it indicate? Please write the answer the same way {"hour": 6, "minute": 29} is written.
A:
{"hour": 12, "minute": 34}
